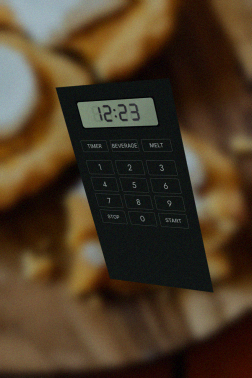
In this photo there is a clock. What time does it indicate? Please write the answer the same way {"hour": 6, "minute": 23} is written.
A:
{"hour": 12, "minute": 23}
